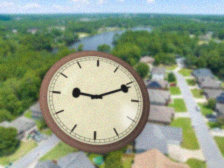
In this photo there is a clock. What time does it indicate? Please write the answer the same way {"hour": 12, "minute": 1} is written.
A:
{"hour": 9, "minute": 11}
